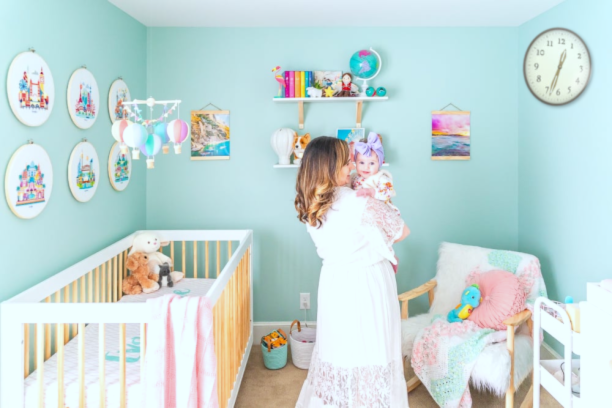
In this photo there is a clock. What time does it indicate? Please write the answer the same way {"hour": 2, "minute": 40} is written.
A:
{"hour": 12, "minute": 33}
